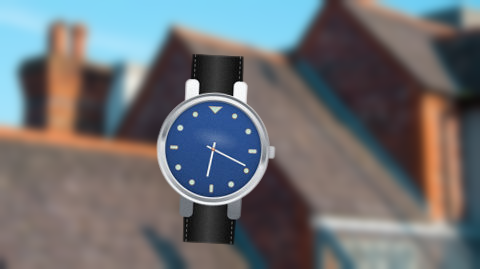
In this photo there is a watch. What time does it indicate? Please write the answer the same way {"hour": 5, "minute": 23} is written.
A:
{"hour": 6, "minute": 19}
